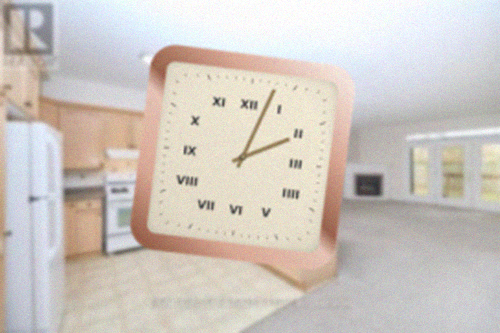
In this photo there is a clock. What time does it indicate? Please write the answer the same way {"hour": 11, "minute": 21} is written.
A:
{"hour": 2, "minute": 3}
